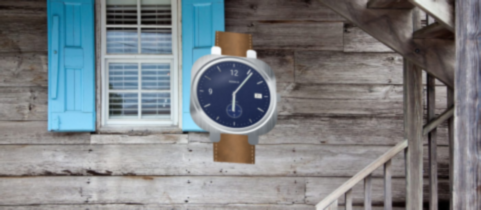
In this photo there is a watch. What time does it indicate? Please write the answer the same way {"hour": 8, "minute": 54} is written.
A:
{"hour": 6, "minute": 6}
